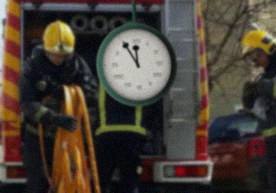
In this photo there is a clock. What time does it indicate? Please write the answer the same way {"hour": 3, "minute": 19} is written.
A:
{"hour": 11, "minute": 55}
